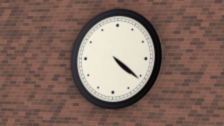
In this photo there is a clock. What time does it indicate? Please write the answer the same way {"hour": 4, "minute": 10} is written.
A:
{"hour": 4, "minute": 21}
